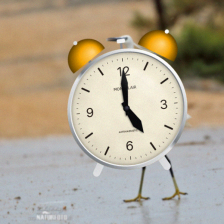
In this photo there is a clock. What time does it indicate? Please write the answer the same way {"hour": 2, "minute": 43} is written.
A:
{"hour": 5, "minute": 0}
